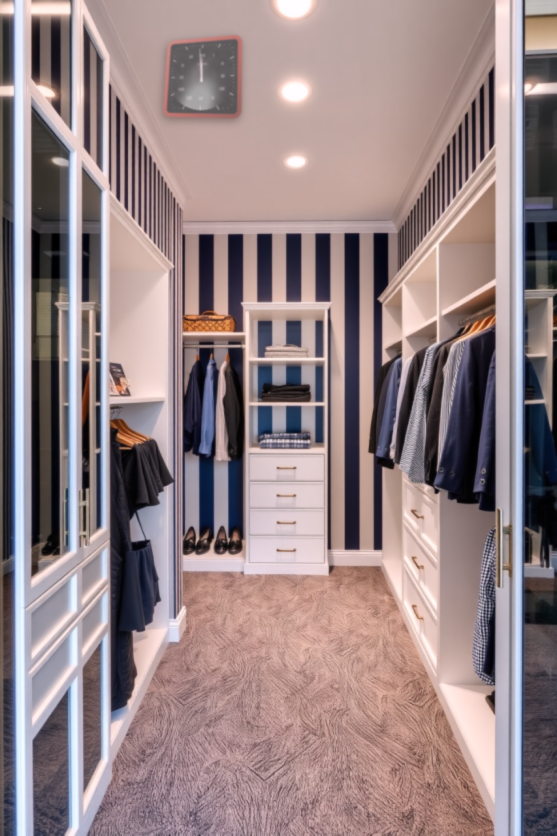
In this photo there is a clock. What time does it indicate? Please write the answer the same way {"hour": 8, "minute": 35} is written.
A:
{"hour": 11, "minute": 59}
